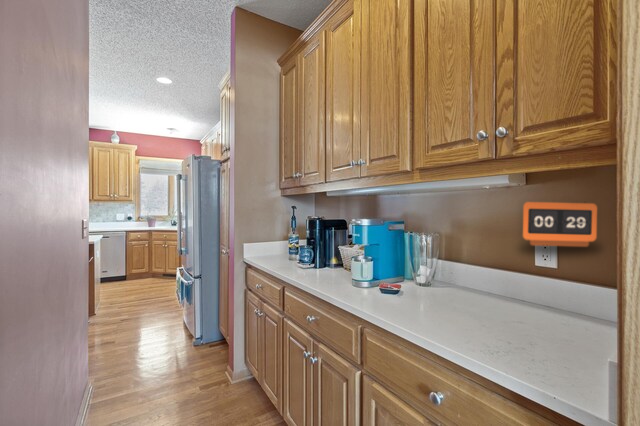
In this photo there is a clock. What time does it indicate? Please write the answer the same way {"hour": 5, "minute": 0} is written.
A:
{"hour": 0, "minute": 29}
